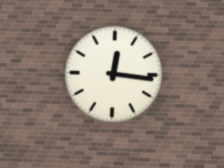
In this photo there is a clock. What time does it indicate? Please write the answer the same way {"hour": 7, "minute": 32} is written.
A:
{"hour": 12, "minute": 16}
